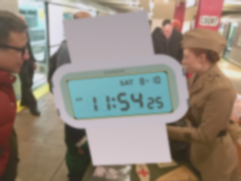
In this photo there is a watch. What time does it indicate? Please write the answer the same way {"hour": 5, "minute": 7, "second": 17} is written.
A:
{"hour": 11, "minute": 54, "second": 25}
